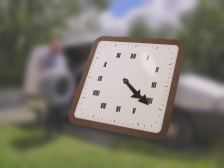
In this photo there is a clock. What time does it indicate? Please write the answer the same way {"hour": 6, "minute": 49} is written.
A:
{"hour": 4, "minute": 21}
